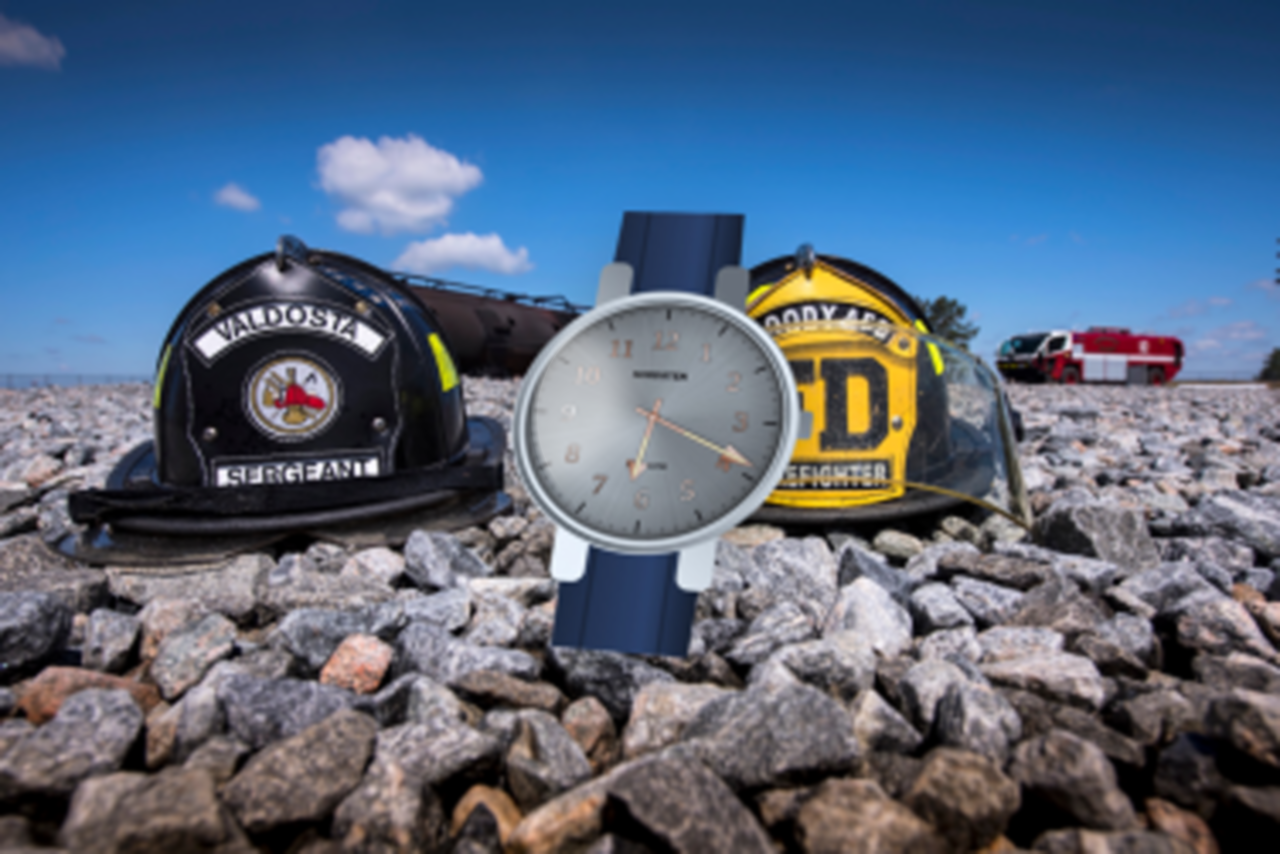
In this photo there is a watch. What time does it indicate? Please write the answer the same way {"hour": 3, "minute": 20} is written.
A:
{"hour": 6, "minute": 19}
